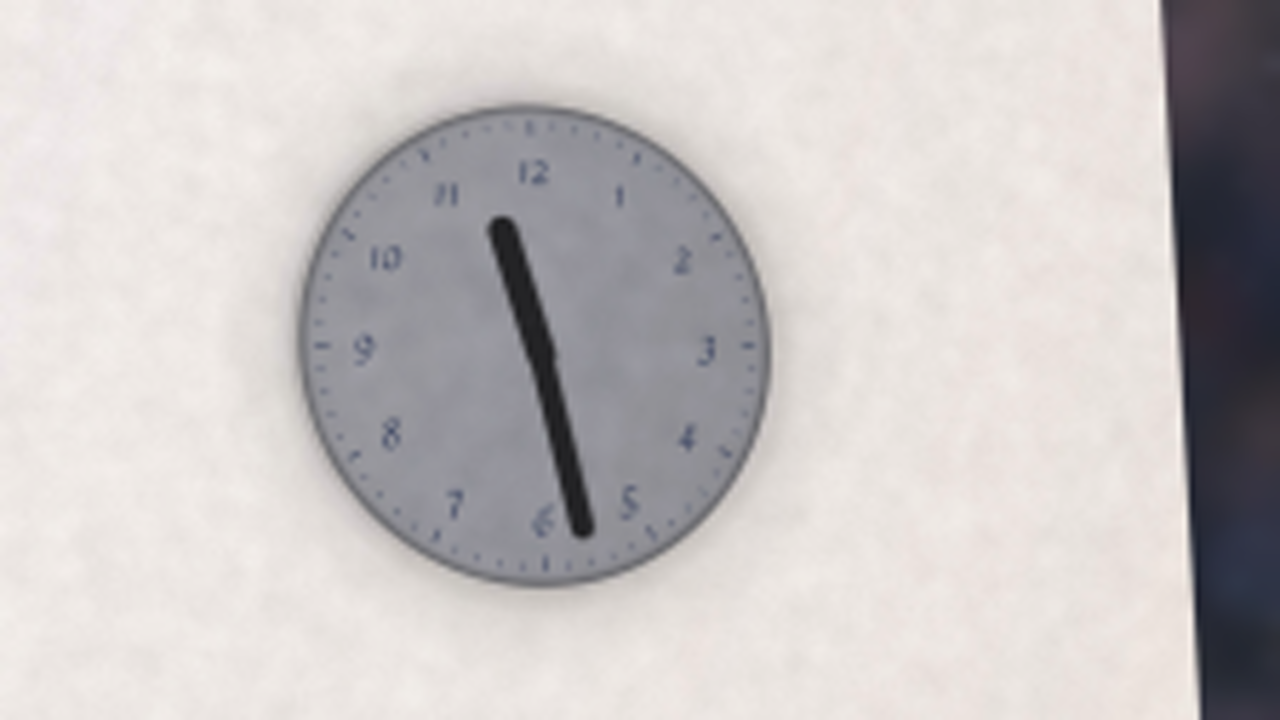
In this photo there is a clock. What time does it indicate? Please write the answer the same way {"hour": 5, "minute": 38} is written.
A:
{"hour": 11, "minute": 28}
